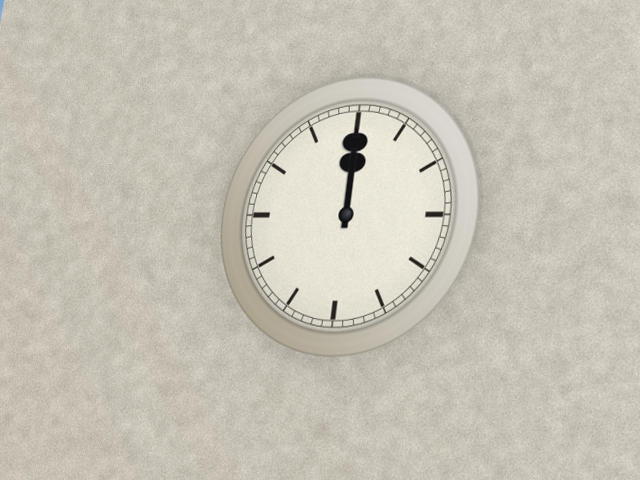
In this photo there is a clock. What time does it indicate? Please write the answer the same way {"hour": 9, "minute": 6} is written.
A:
{"hour": 12, "minute": 0}
